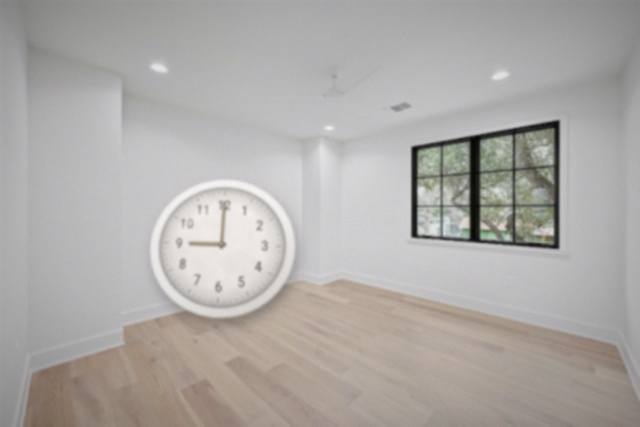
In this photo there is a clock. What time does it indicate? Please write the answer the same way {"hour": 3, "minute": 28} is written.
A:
{"hour": 9, "minute": 0}
